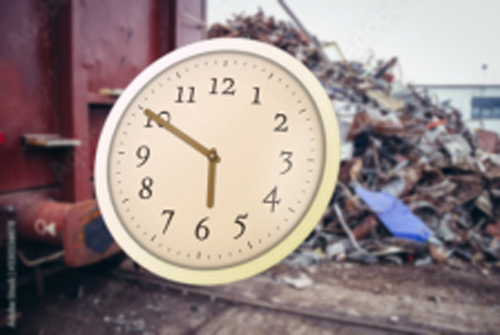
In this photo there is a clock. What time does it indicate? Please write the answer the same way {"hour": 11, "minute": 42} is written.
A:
{"hour": 5, "minute": 50}
